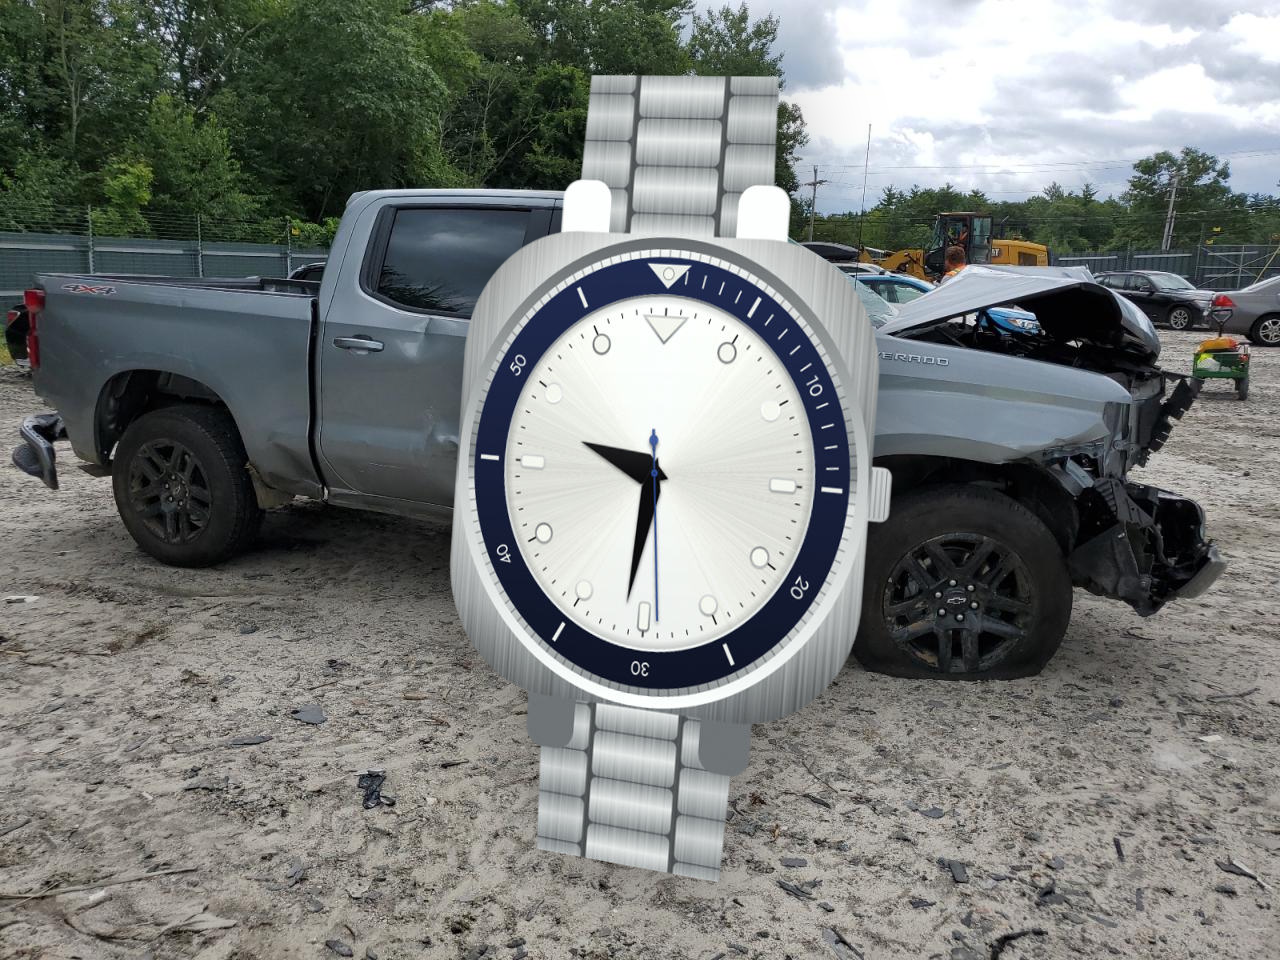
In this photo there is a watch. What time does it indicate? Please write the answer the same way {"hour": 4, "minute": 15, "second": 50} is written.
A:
{"hour": 9, "minute": 31, "second": 29}
